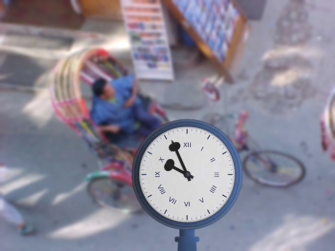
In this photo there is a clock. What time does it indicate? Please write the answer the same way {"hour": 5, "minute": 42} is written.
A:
{"hour": 9, "minute": 56}
